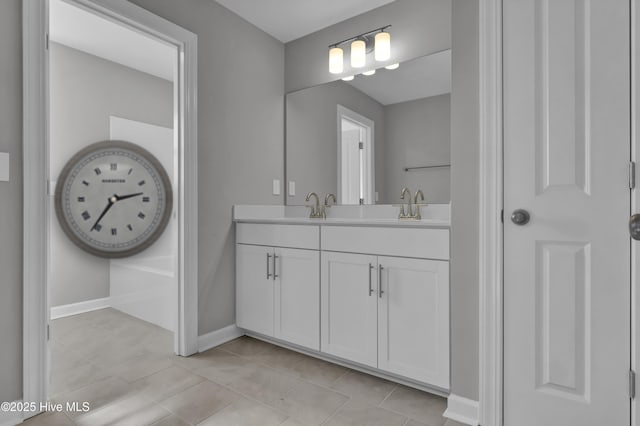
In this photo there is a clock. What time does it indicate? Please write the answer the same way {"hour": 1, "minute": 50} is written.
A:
{"hour": 2, "minute": 36}
